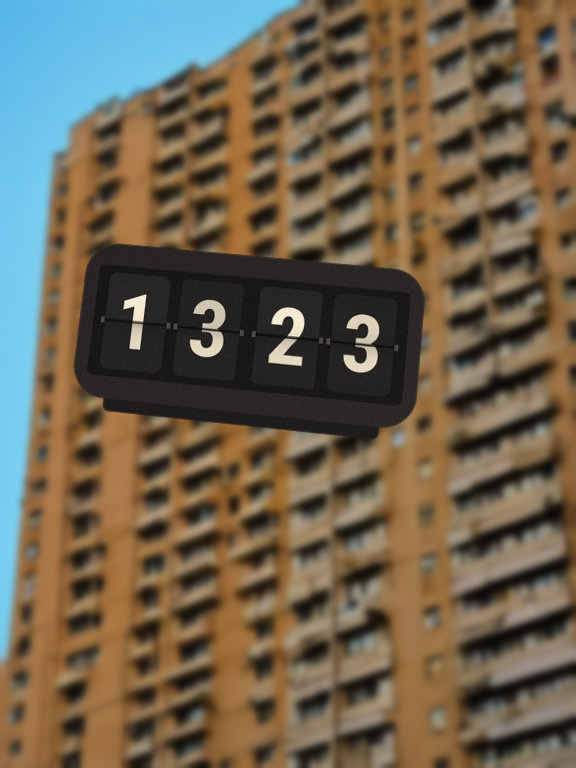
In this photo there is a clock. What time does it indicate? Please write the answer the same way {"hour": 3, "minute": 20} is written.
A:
{"hour": 13, "minute": 23}
